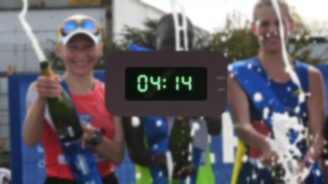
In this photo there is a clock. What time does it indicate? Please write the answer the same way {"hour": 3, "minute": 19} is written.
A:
{"hour": 4, "minute": 14}
